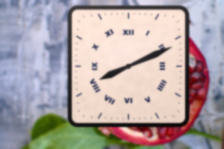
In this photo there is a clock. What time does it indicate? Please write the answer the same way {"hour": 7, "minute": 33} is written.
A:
{"hour": 8, "minute": 11}
